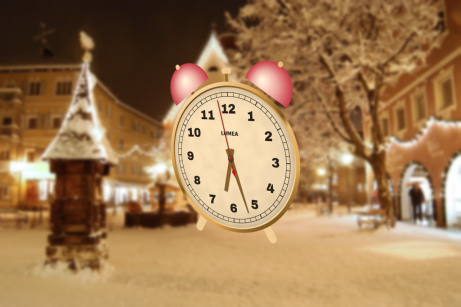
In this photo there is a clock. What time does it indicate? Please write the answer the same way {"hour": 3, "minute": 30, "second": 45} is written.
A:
{"hour": 6, "minute": 26, "second": 58}
